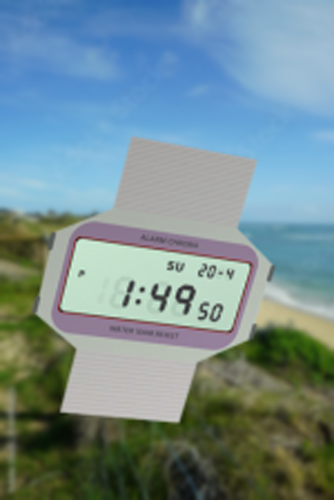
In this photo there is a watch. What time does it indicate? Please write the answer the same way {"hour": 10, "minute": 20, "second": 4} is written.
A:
{"hour": 1, "minute": 49, "second": 50}
